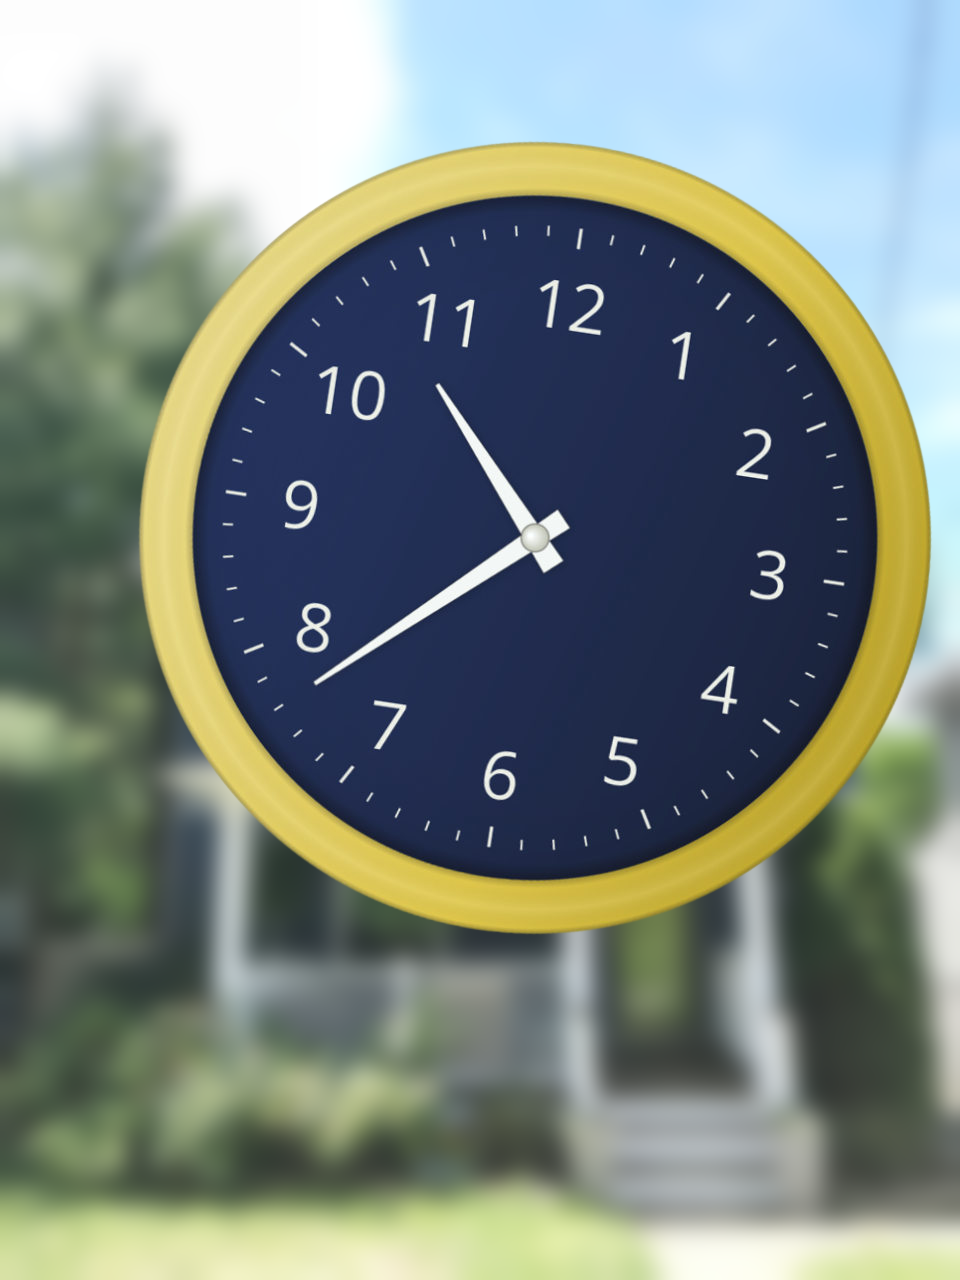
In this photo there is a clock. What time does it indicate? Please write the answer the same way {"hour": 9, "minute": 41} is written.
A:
{"hour": 10, "minute": 38}
